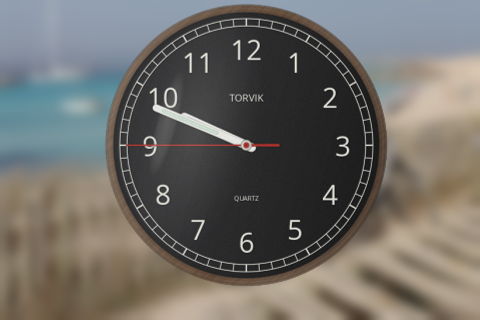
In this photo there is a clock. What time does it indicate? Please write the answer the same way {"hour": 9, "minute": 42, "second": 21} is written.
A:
{"hour": 9, "minute": 48, "second": 45}
